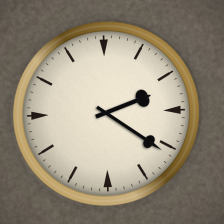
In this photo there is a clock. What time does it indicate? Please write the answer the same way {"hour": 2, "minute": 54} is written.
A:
{"hour": 2, "minute": 21}
